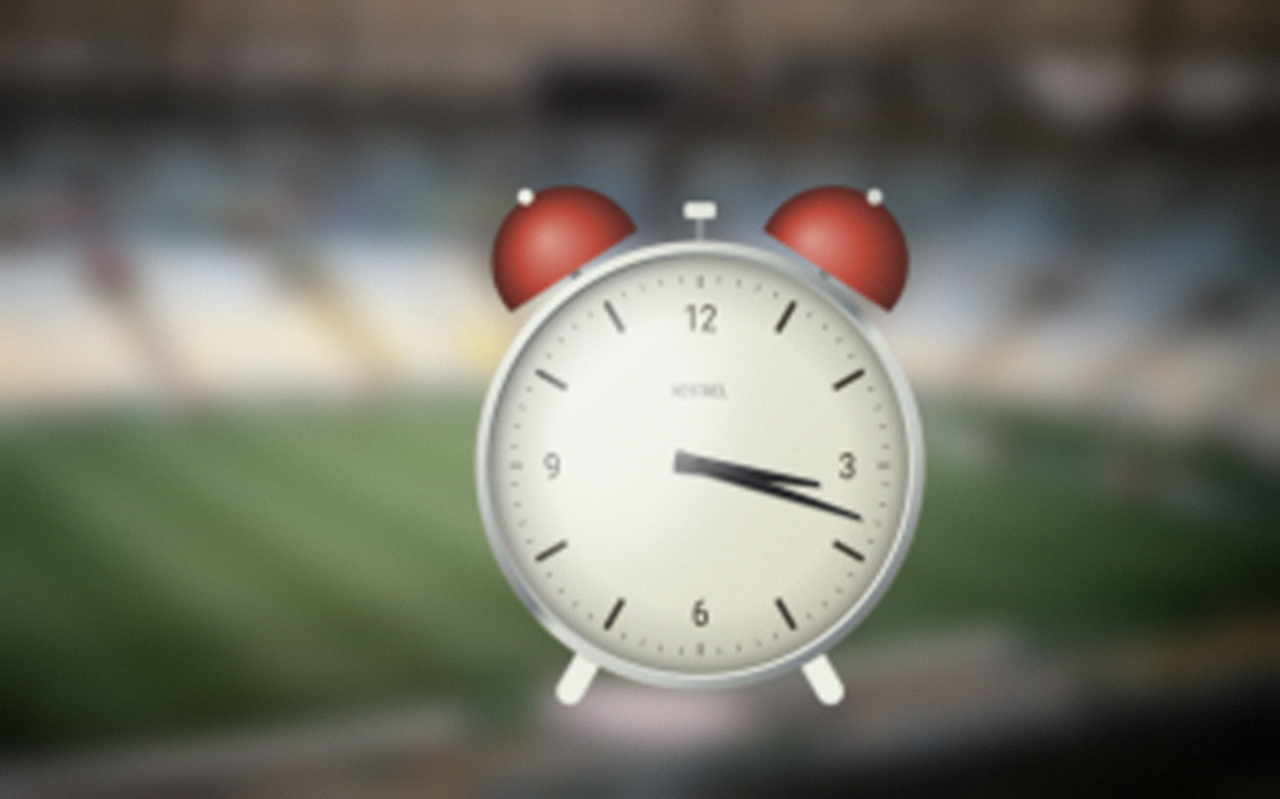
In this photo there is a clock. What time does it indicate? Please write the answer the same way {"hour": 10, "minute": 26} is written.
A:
{"hour": 3, "minute": 18}
